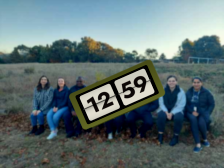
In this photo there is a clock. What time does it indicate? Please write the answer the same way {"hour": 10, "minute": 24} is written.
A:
{"hour": 12, "minute": 59}
